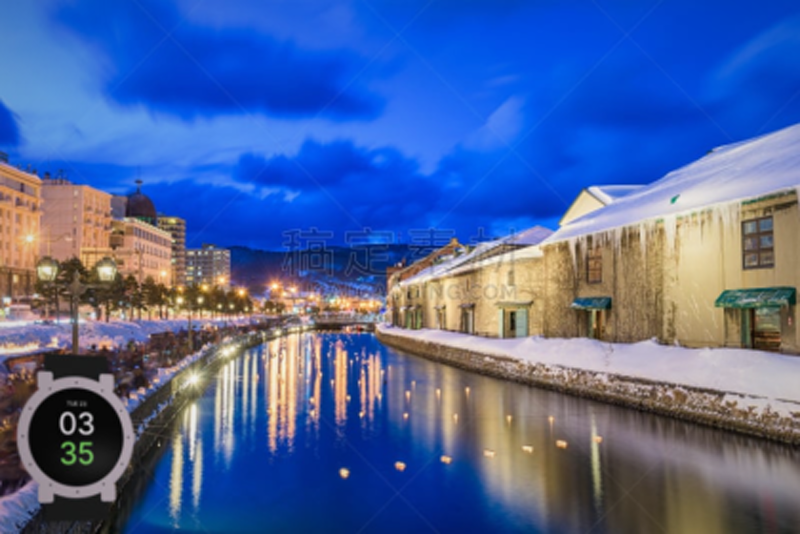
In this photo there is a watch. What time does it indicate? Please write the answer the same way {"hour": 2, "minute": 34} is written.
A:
{"hour": 3, "minute": 35}
